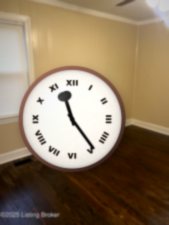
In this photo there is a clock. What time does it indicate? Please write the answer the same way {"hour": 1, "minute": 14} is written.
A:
{"hour": 11, "minute": 24}
